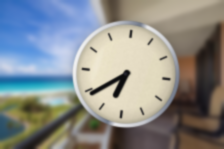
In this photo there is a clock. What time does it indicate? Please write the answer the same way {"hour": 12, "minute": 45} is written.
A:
{"hour": 6, "minute": 39}
